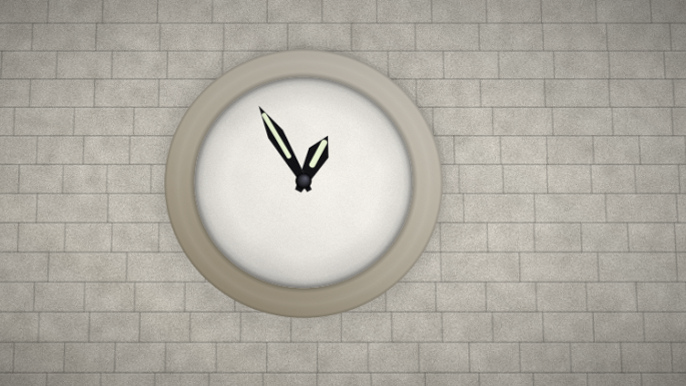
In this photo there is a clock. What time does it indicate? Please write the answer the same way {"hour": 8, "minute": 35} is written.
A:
{"hour": 12, "minute": 55}
